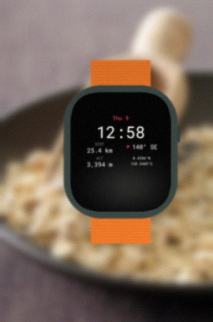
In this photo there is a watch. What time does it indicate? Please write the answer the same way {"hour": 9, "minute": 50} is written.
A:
{"hour": 12, "minute": 58}
